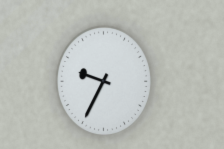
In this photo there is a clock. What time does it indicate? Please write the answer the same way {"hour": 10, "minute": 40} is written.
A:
{"hour": 9, "minute": 35}
